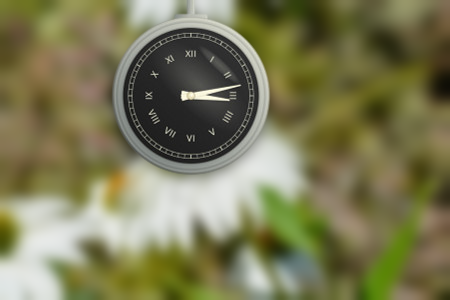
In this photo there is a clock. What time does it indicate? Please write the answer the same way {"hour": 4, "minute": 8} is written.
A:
{"hour": 3, "minute": 13}
